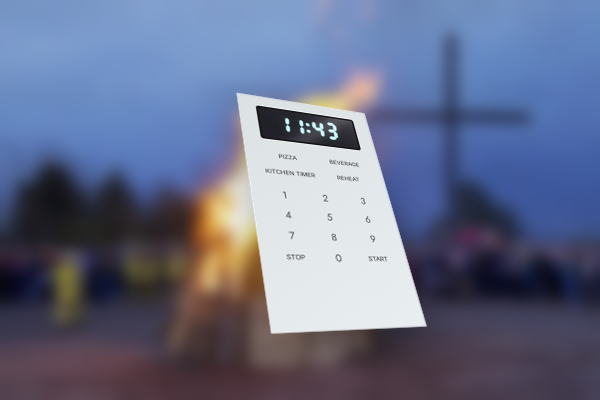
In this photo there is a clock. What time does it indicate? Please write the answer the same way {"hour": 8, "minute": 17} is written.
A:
{"hour": 11, "minute": 43}
